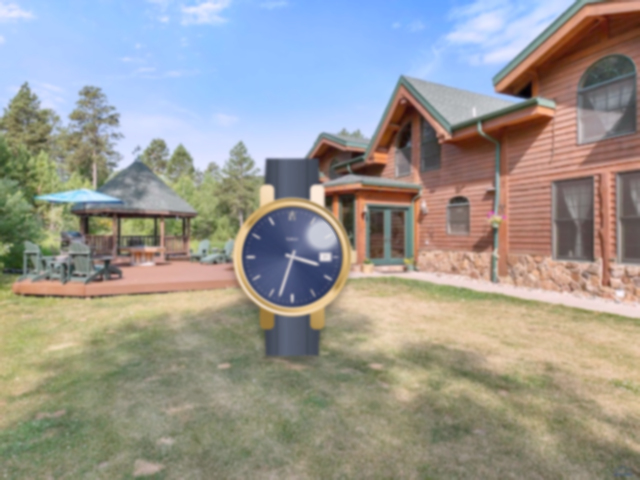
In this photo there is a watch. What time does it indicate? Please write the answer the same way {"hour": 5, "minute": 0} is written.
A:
{"hour": 3, "minute": 33}
